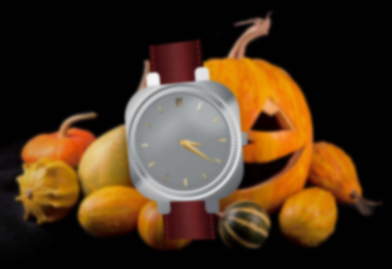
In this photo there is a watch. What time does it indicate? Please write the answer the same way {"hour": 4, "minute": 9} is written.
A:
{"hour": 3, "minute": 21}
